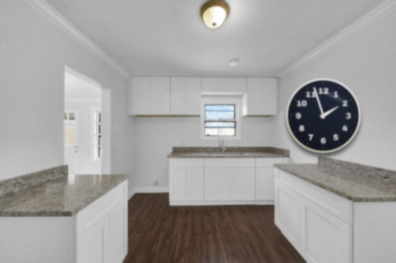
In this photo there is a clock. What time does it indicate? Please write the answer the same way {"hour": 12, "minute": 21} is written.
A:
{"hour": 1, "minute": 57}
